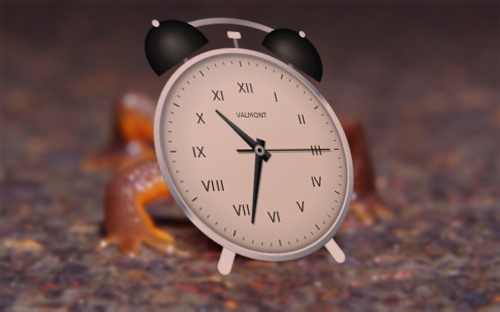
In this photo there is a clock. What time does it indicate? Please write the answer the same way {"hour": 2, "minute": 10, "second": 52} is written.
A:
{"hour": 10, "minute": 33, "second": 15}
